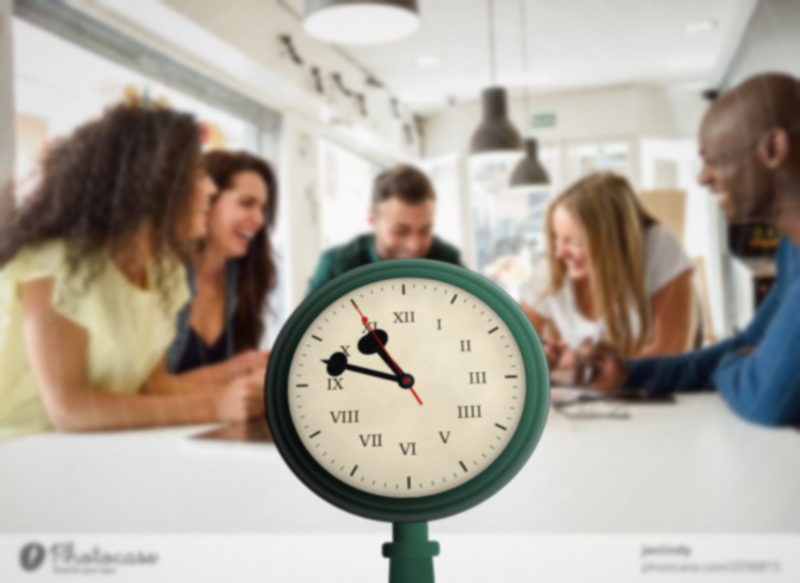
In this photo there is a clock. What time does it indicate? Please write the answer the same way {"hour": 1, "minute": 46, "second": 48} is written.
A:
{"hour": 10, "minute": 47, "second": 55}
